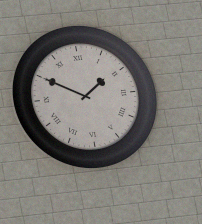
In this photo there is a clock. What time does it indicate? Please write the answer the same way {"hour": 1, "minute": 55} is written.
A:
{"hour": 1, "minute": 50}
